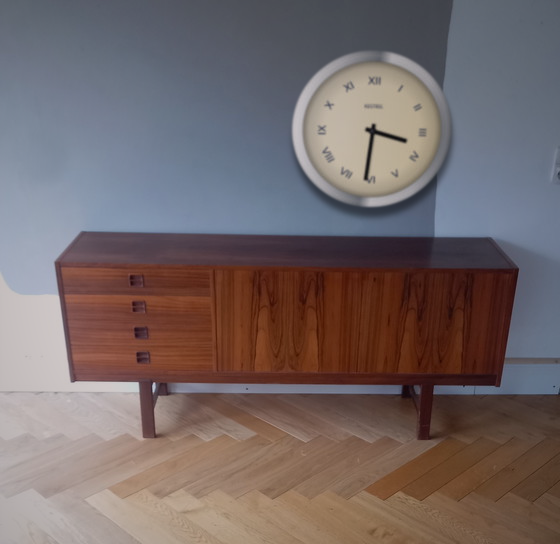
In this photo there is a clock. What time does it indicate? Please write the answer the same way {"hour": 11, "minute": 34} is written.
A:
{"hour": 3, "minute": 31}
